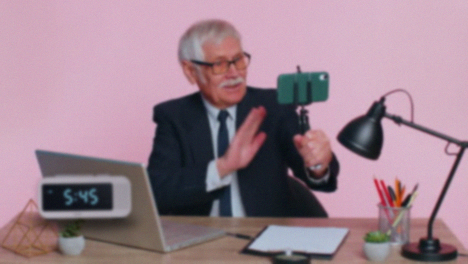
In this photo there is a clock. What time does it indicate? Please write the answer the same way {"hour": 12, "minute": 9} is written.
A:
{"hour": 5, "minute": 45}
